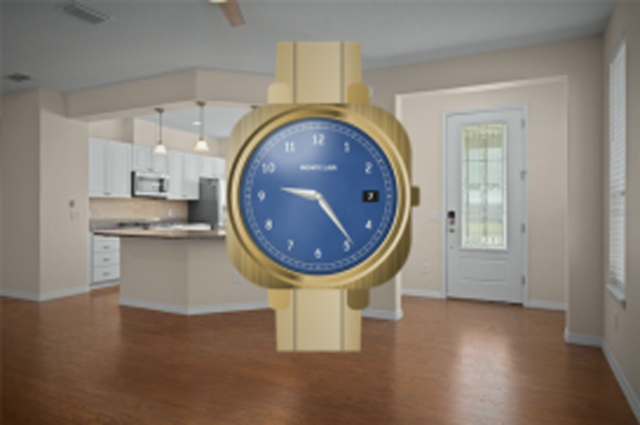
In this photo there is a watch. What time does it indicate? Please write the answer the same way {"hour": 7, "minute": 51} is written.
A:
{"hour": 9, "minute": 24}
